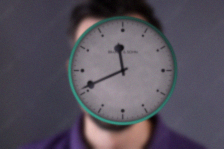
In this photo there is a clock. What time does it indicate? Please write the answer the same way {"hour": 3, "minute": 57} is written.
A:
{"hour": 11, "minute": 41}
